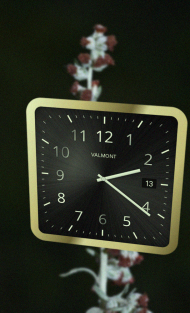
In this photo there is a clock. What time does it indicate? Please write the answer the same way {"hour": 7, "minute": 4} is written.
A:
{"hour": 2, "minute": 21}
